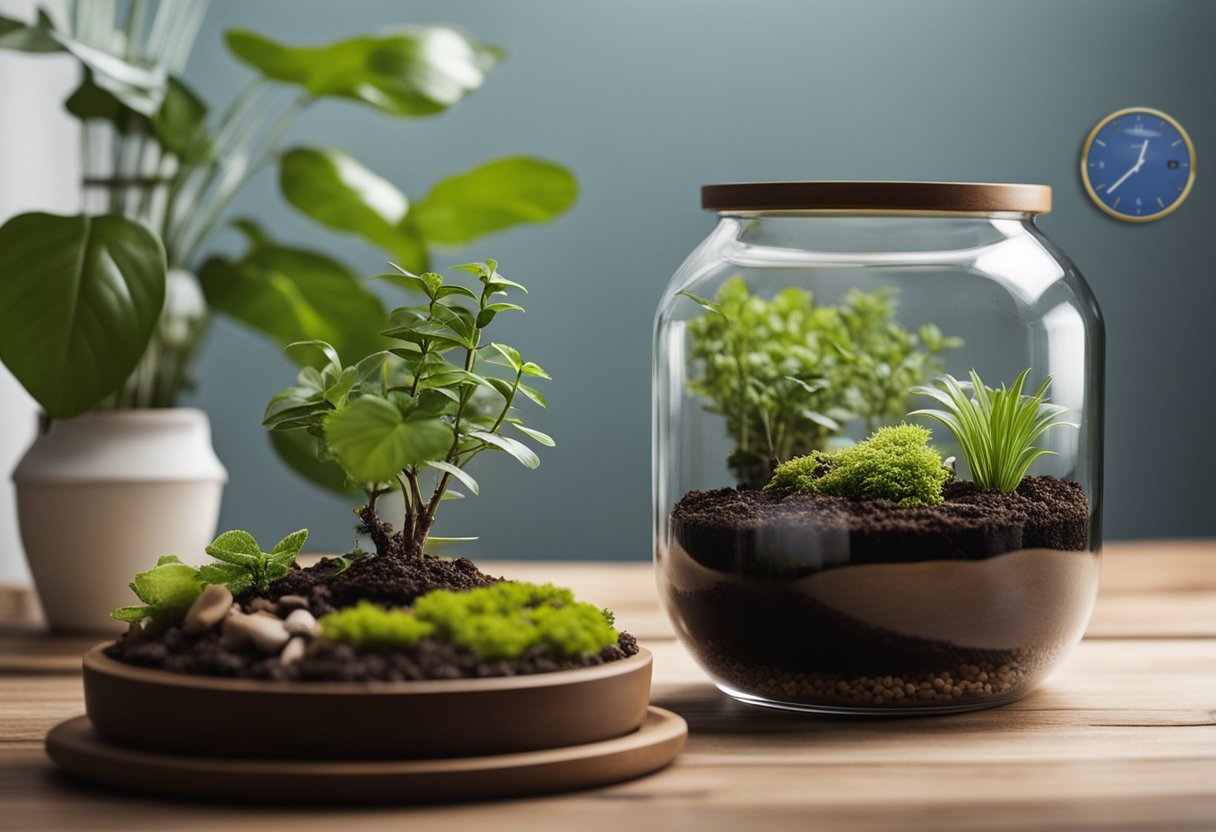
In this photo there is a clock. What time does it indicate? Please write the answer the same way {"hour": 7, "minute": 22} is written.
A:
{"hour": 12, "minute": 38}
